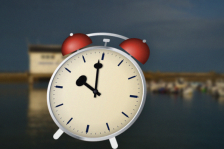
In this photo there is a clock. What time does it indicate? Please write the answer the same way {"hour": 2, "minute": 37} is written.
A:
{"hour": 9, "minute": 59}
